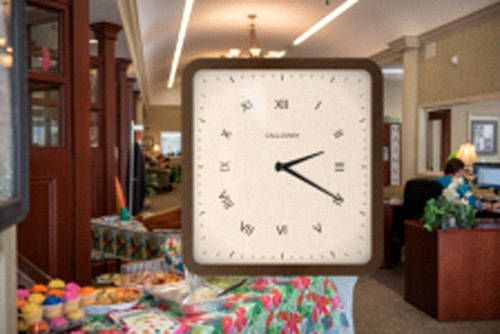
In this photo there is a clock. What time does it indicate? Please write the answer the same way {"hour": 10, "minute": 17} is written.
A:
{"hour": 2, "minute": 20}
